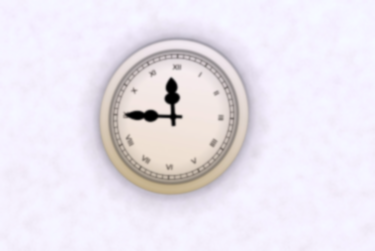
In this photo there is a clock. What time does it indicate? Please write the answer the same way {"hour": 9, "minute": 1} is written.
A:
{"hour": 11, "minute": 45}
